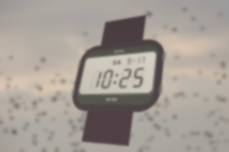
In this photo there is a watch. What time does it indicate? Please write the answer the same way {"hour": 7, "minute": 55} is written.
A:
{"hour": 10, "minute": 25}
